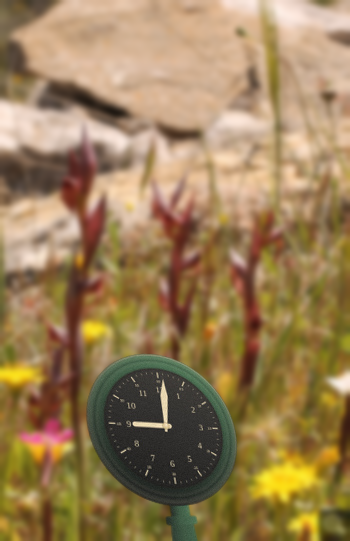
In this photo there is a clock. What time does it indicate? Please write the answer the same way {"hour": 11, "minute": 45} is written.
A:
{"hour": 9, "minute": 1}
